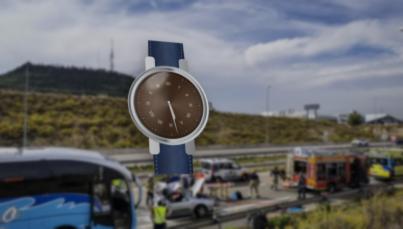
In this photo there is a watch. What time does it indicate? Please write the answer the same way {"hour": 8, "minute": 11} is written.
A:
{"hour": 5, "minute": 28}
